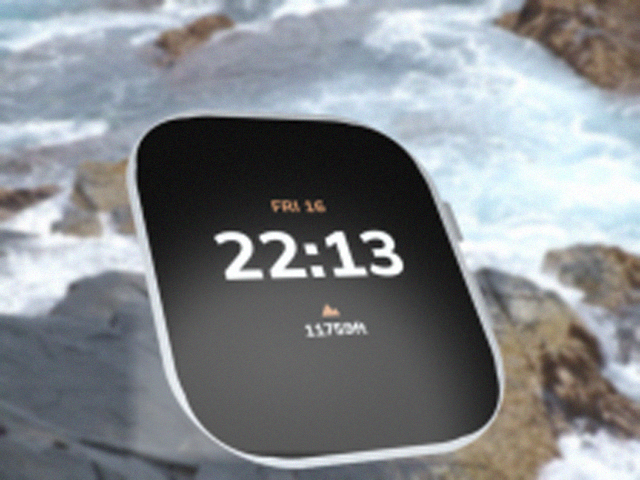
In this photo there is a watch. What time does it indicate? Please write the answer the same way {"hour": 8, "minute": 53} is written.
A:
{"hour": 22, "minute": 13}
